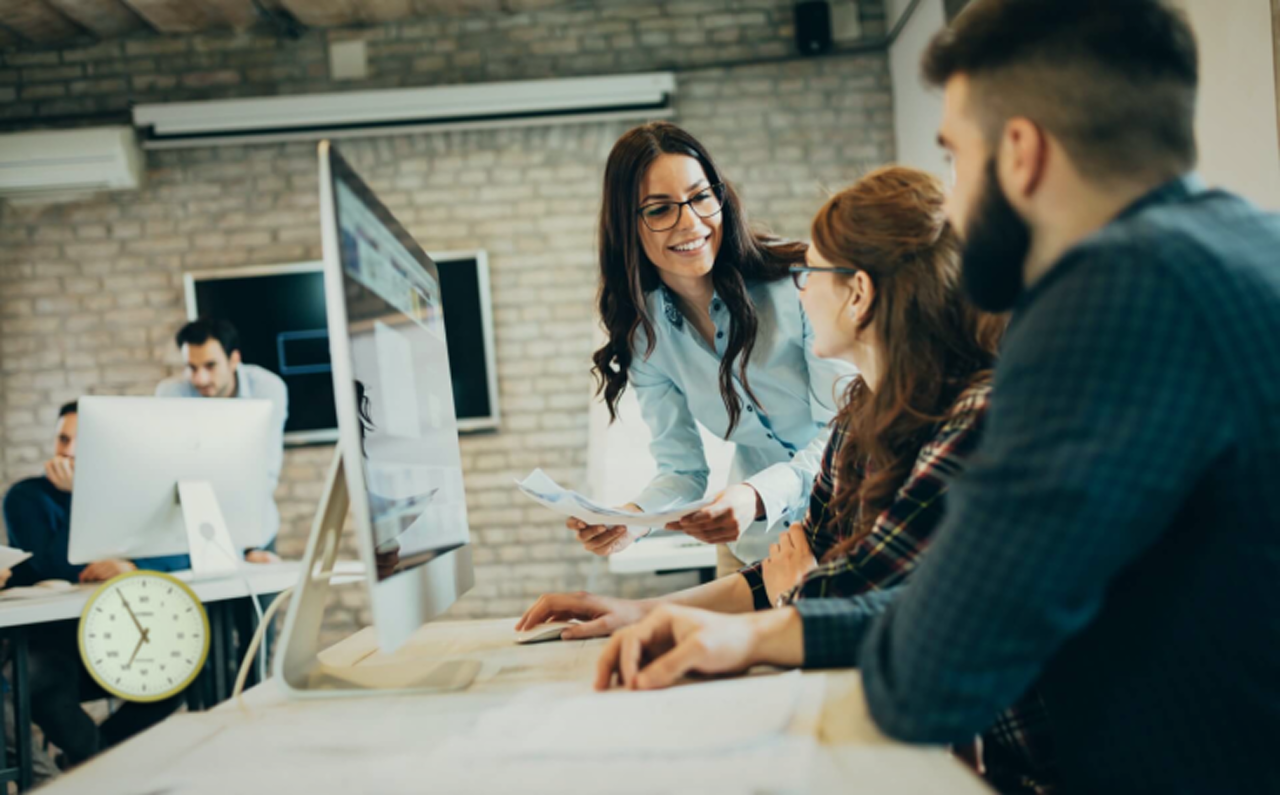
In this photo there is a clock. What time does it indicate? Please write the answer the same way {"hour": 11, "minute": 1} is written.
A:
{"hour": 6, "minute": 55}
